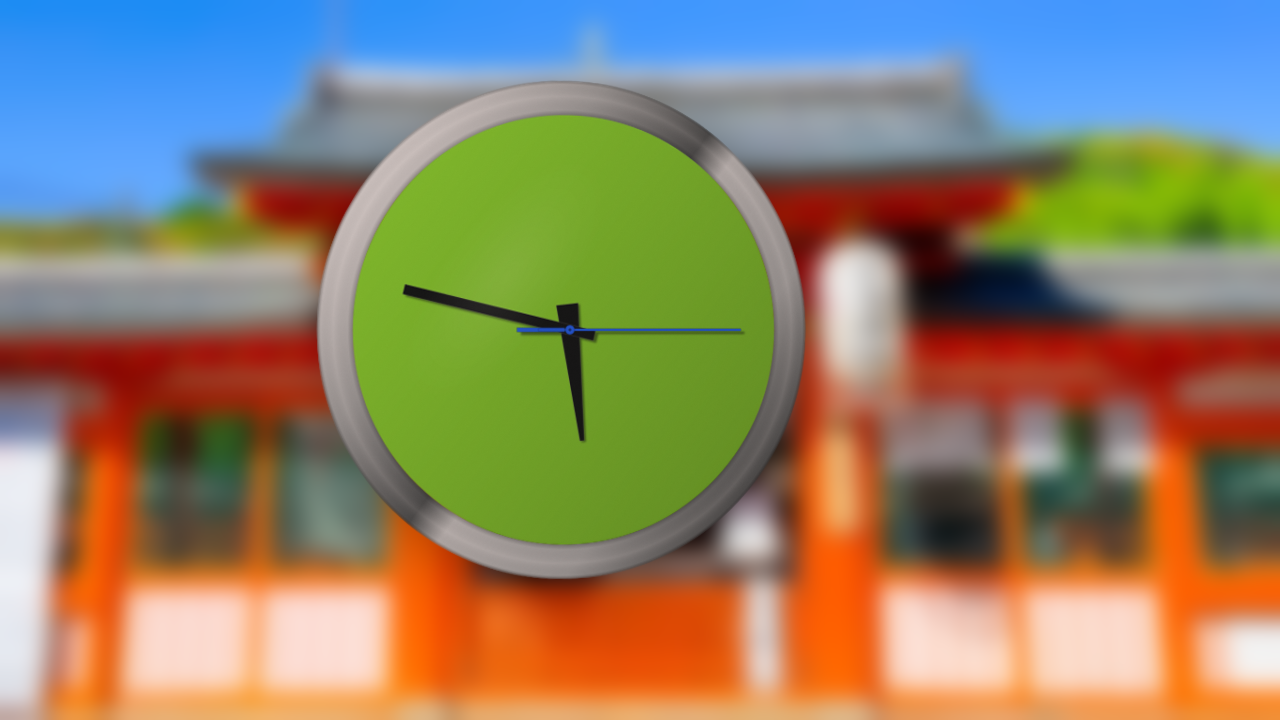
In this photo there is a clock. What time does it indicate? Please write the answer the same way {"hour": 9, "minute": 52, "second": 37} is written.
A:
{"hour": 5, "minute": 47, "second": 15}
